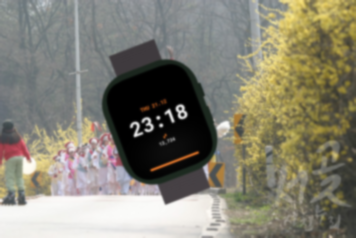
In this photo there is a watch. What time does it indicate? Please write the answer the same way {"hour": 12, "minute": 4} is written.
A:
{"hour": 23, "minute": 18}
